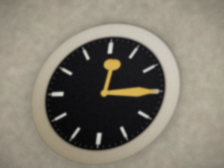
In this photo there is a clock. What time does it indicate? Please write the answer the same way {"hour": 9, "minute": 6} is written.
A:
{"hour": 12, "minute": 15}
